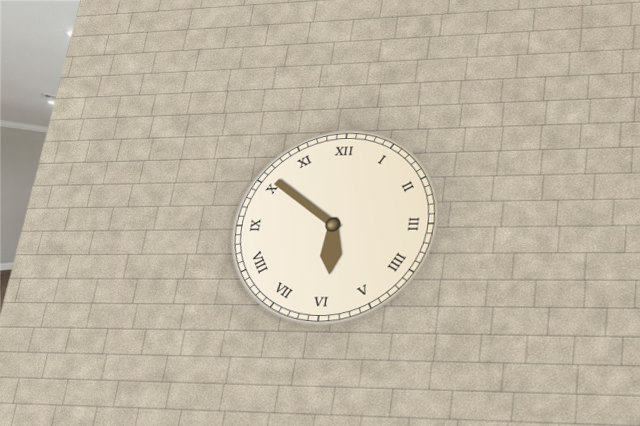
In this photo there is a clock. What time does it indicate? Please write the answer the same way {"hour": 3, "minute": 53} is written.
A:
{"hour": 5, "minute": 51}
